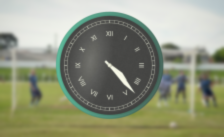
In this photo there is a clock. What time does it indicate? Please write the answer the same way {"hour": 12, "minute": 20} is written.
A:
{"hour": 4, "minute": 23}
